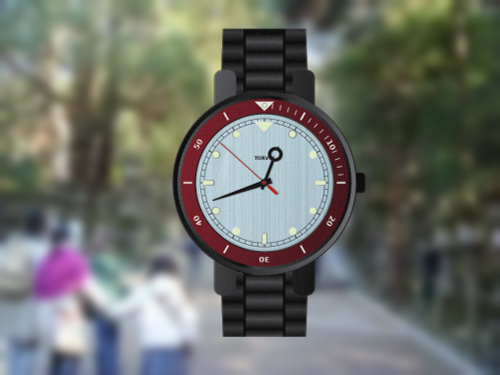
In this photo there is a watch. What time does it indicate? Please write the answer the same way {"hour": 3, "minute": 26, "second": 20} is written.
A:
{"hour": 12, "minute": 41, "second": 52}
